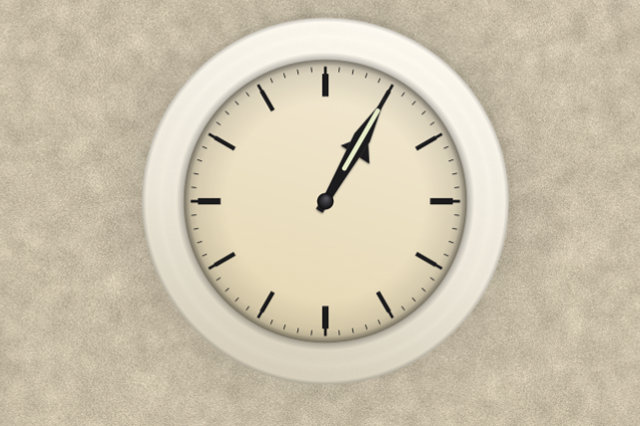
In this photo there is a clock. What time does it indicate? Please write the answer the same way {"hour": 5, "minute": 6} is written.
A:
{"hour": 1, "minute": 5}
